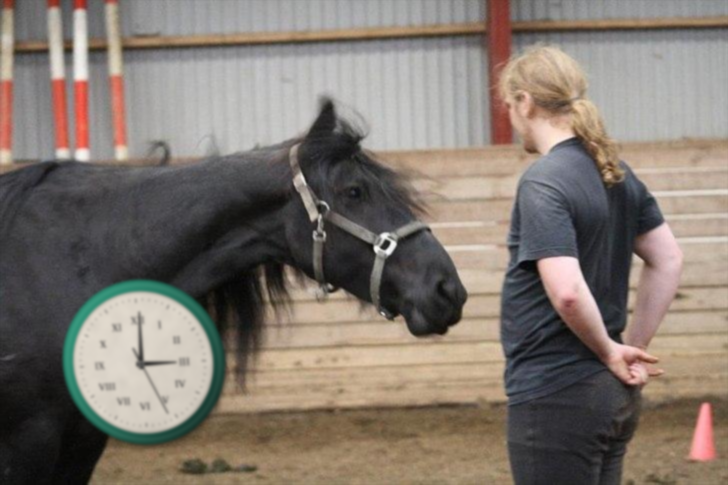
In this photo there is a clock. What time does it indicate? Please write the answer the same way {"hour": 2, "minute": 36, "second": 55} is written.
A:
{"hour": 3, "minute": 0, "second": 26}
